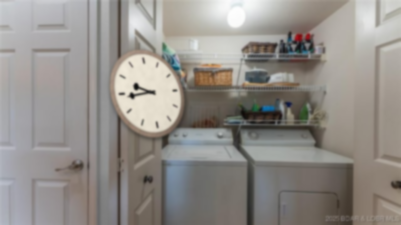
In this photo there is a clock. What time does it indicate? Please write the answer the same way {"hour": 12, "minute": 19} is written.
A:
{"hour": 9, "minute": 44}
